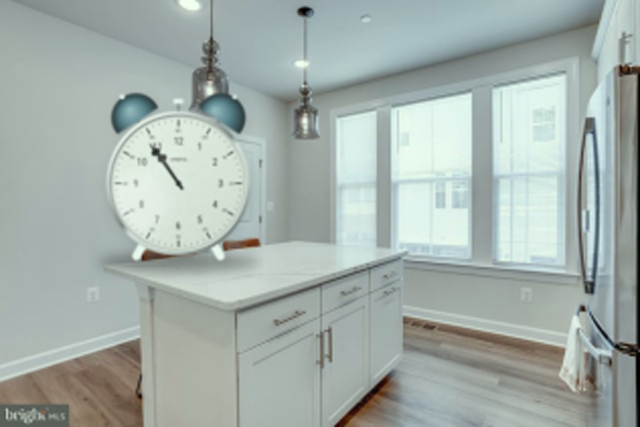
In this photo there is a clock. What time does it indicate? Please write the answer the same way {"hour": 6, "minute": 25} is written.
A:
{"hour": 10, "minute": 54}
